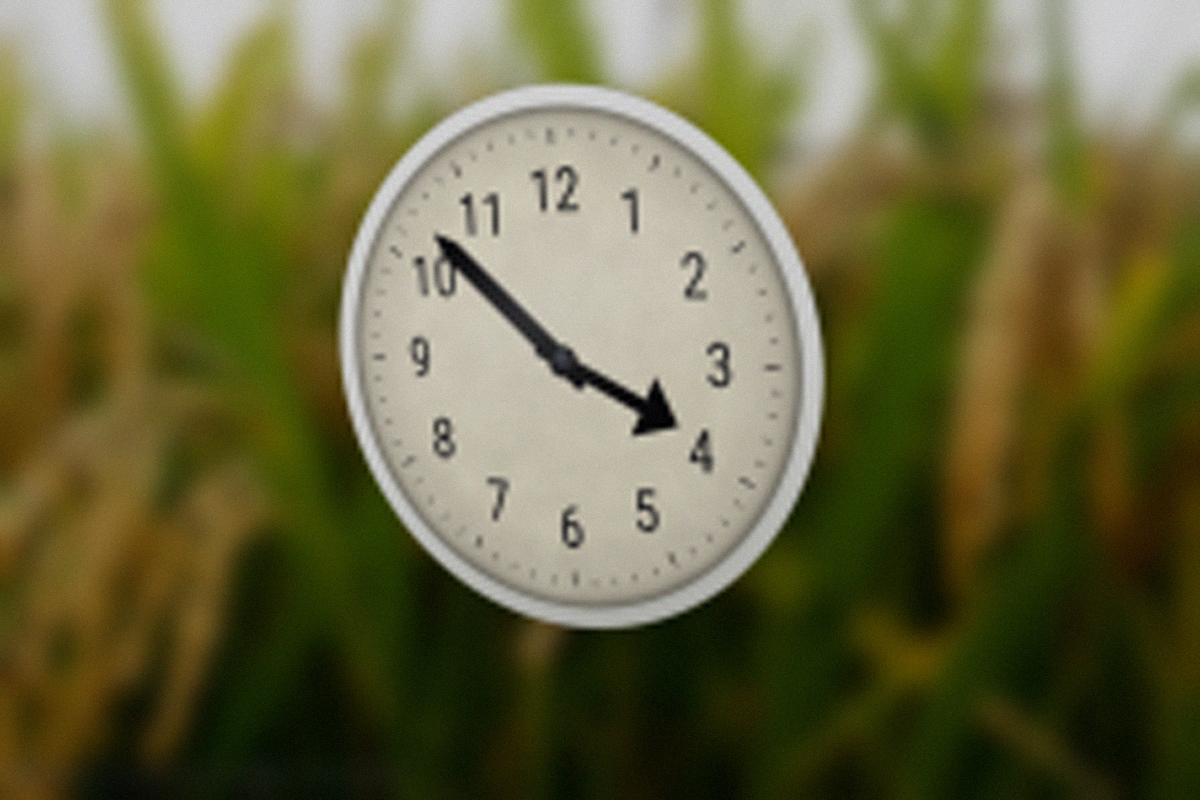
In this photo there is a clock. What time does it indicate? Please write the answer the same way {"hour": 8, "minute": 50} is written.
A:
{"hour": 3, "minute": 52}
